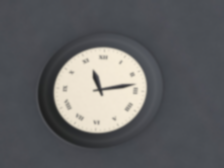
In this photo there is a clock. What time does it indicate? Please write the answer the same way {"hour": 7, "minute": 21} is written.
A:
{"hour": 11, "minute": 13}
